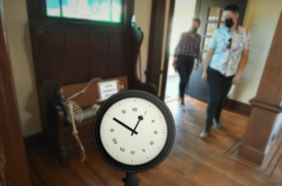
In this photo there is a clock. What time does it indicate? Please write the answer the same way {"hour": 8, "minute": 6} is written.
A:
{"hour": 12, "minute": 50}
